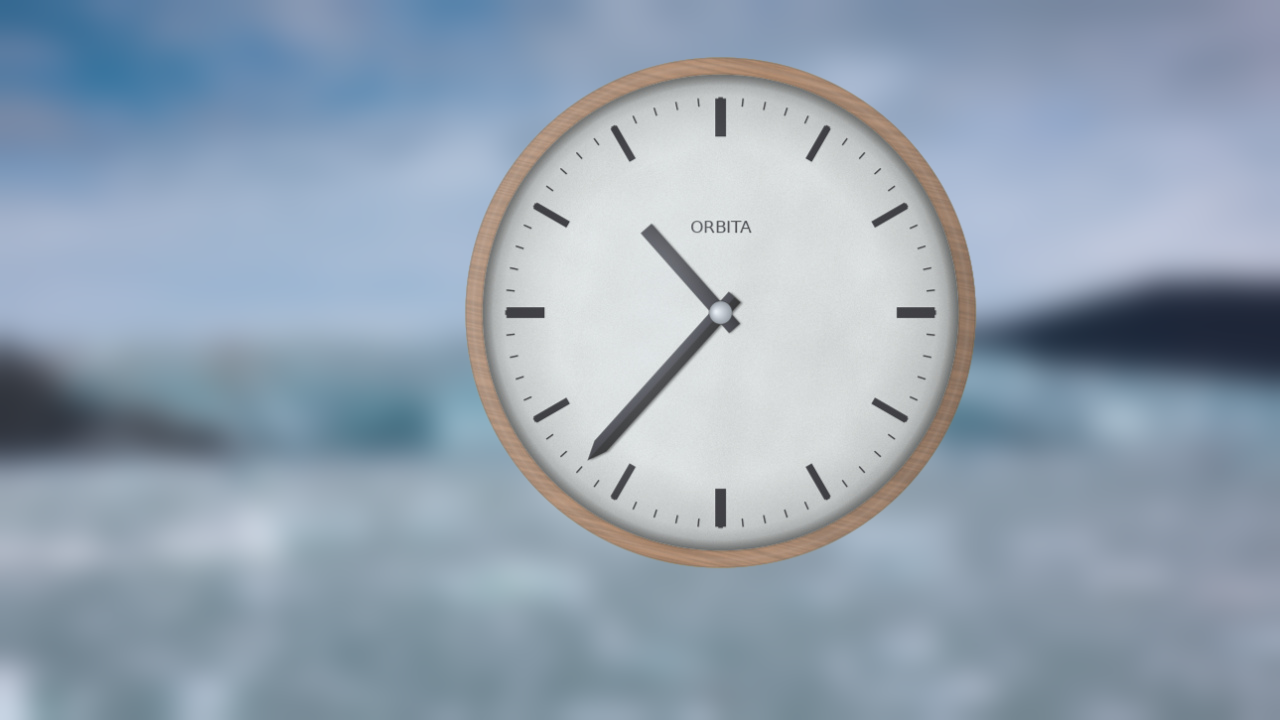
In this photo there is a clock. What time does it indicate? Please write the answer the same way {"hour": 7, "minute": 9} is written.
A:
{"hour": 10, "minute": 37}
